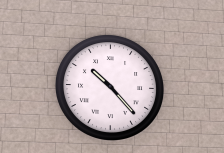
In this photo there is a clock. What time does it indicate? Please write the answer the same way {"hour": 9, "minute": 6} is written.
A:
{"hour": 10, "minute": 23}
